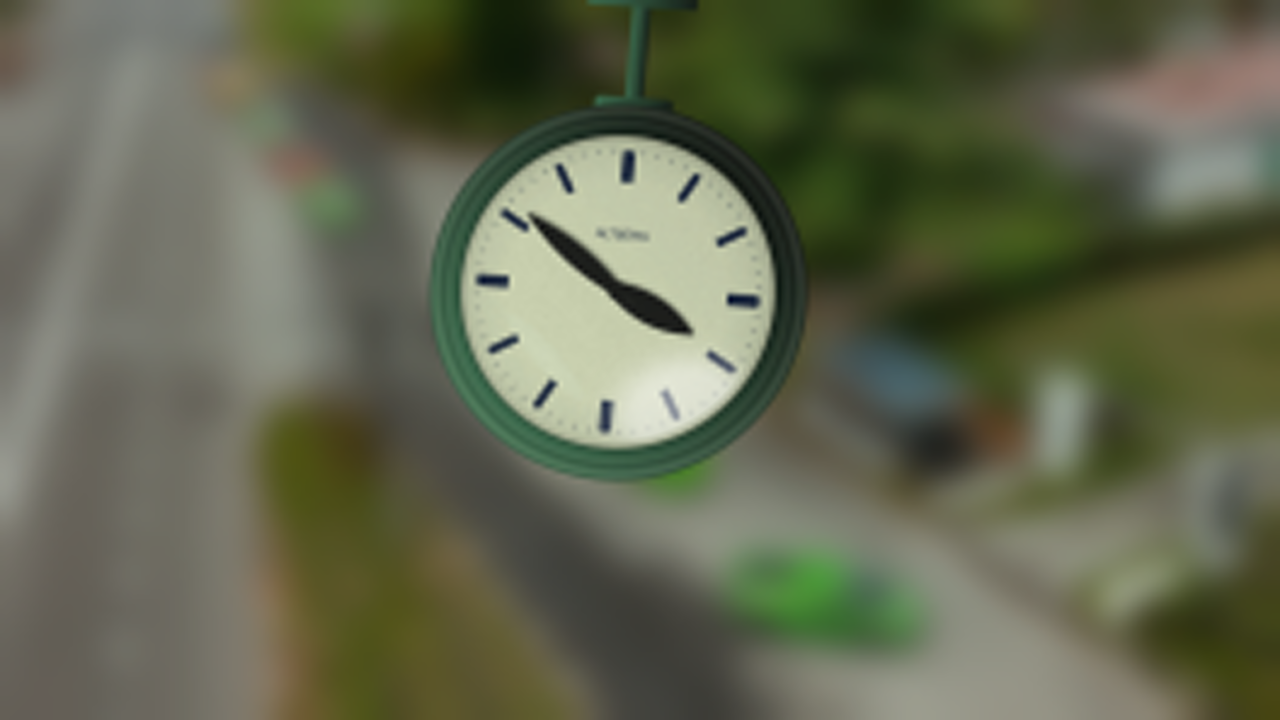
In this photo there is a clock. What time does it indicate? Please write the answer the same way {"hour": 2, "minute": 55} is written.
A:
{"hour": 3, "minute": 51}
